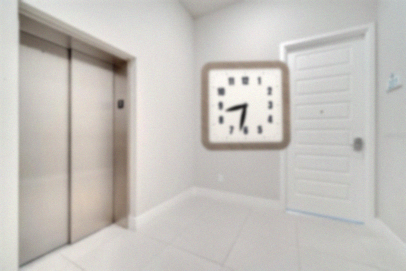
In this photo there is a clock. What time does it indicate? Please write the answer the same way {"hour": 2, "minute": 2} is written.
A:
{"hour": 8, "minute": 32}
